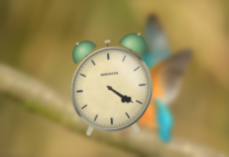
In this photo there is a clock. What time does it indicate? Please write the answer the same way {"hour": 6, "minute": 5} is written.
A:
{"hour": 4, "minute": 21}
